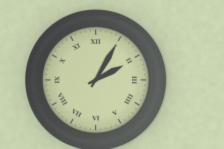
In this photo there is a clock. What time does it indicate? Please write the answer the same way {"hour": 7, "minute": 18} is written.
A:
{"hour": 2, "minute": 5}
